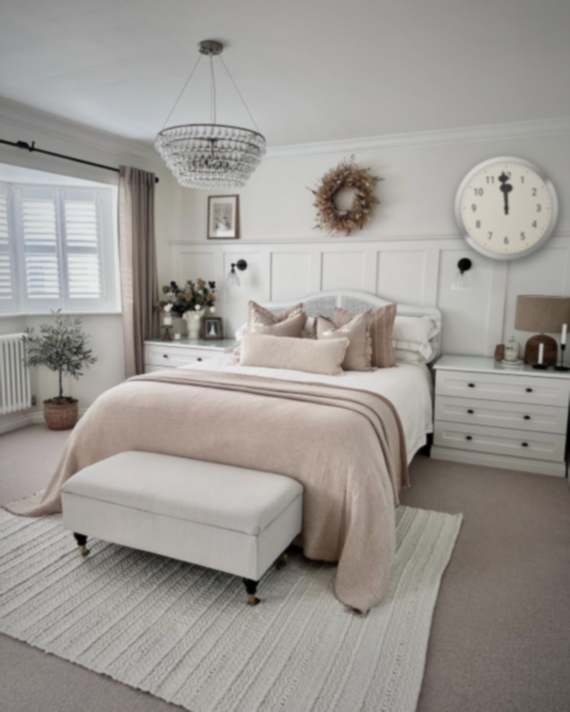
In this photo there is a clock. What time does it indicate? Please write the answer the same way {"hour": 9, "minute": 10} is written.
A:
{"hour": 11, "minute": 59}
